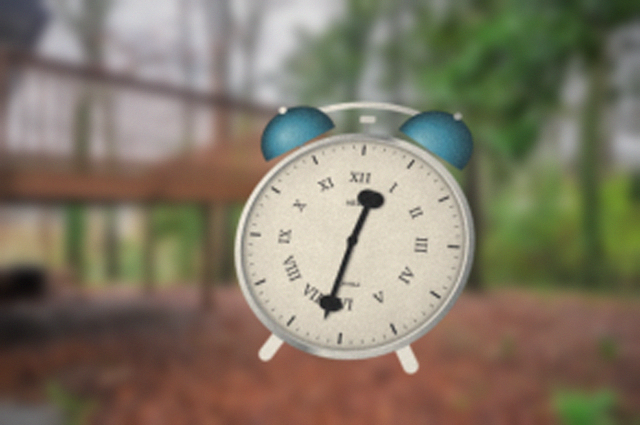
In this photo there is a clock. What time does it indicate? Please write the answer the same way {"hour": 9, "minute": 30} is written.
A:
{"hour": 12, "minute": 32}
